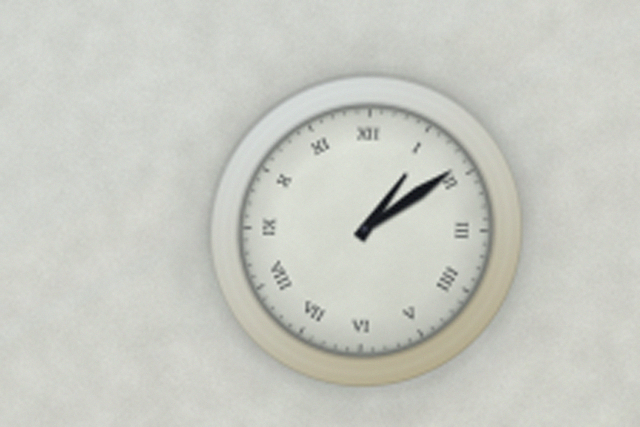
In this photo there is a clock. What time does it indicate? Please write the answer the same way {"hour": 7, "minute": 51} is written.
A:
{"hour": 1, "minute": 9}
